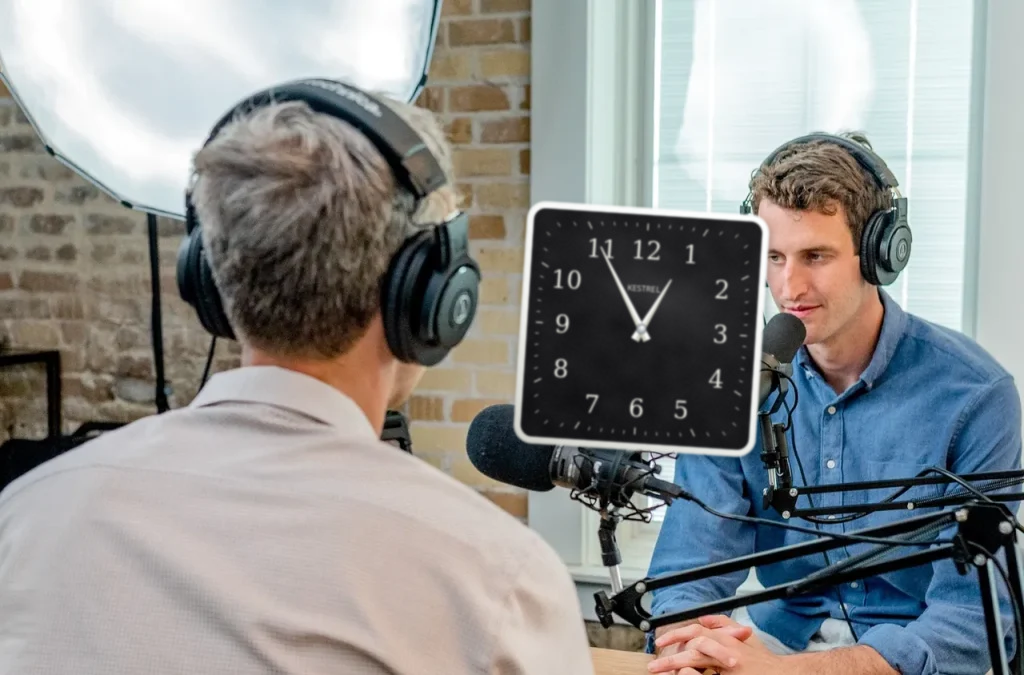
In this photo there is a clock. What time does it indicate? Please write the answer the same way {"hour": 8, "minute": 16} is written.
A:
{"hour": 12, "minute": 55}
